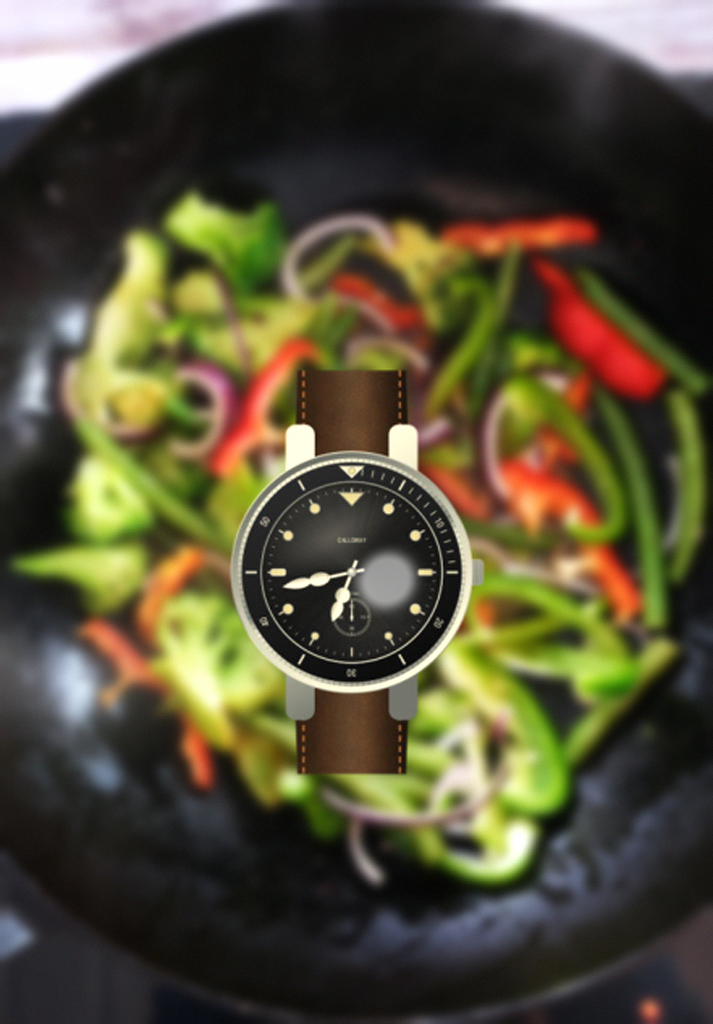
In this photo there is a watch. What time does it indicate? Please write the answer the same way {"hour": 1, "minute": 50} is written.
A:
{"hour": 6, "minute": 43}
